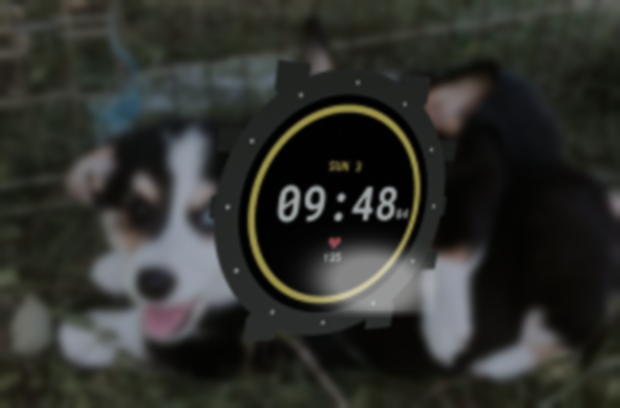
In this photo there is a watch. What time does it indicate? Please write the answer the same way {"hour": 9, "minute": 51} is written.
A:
{"hour": 9, "minute": 48}
